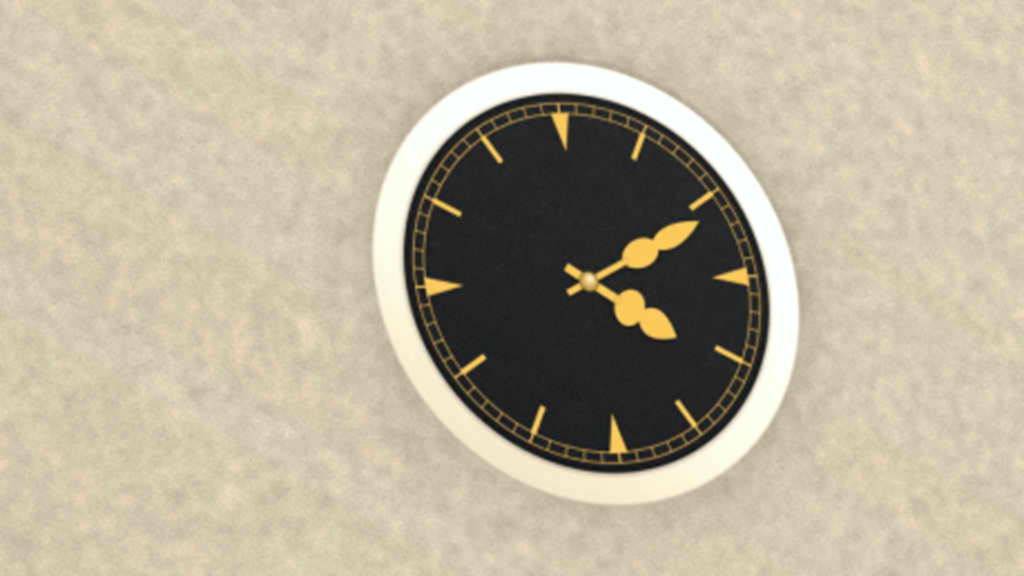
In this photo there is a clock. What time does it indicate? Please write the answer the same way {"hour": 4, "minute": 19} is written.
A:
{"hour": 4, "minute": 11}
